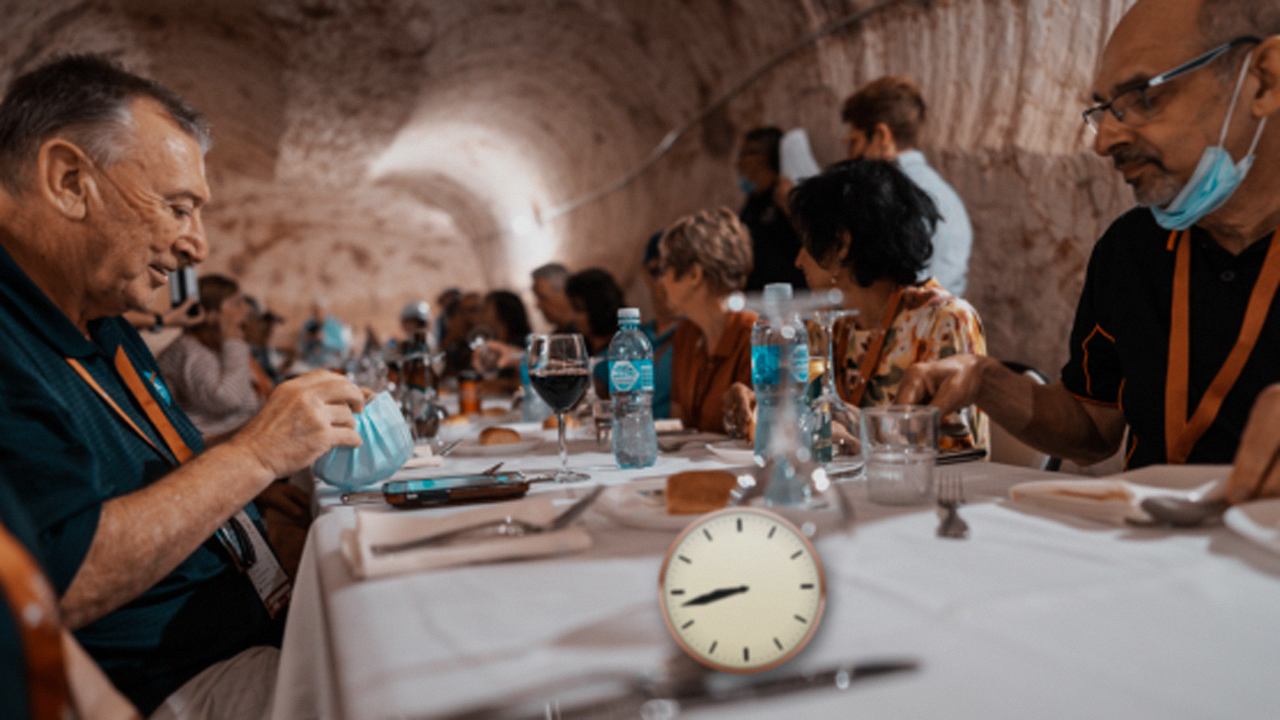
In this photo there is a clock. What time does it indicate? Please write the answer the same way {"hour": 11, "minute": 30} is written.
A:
{"hour": 8, "minute": 43}
